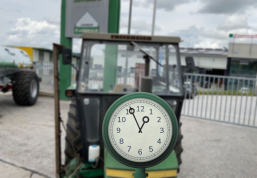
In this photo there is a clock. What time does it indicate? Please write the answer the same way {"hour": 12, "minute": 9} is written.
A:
{"hour": 12, "minute": 56}
